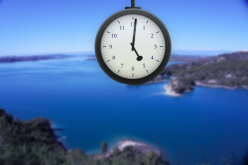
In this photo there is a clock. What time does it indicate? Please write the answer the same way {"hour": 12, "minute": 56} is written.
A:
{"hour": 5, "minute": 1}
